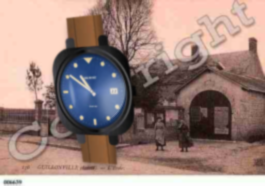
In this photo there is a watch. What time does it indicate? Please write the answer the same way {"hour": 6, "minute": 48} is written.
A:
{"hour": 10, "minute": 51}
